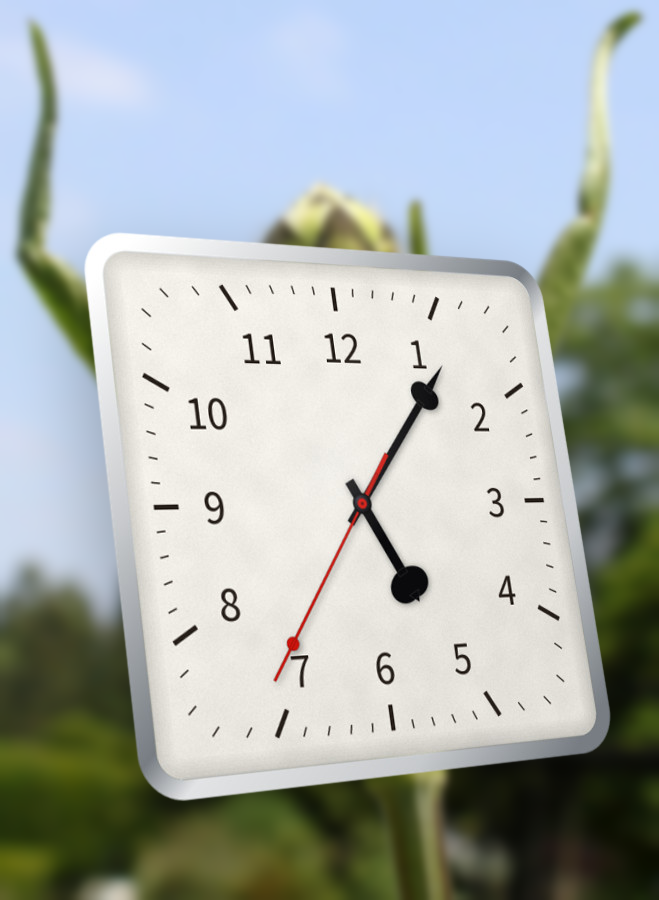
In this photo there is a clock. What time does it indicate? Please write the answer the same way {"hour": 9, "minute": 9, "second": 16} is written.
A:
{"hour": 5, "minute": 6, "second": 36}
